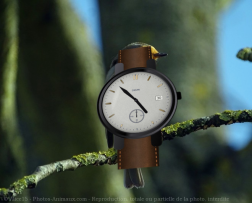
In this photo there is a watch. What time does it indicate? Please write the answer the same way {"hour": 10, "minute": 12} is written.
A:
{"hour": 4, "minute": 53}
